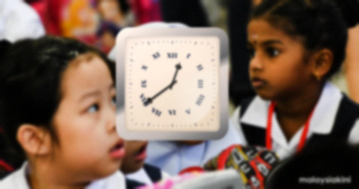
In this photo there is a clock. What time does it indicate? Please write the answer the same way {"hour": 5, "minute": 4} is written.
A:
{"hour": 12, "minute": 39}
